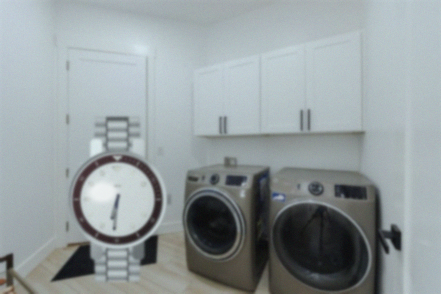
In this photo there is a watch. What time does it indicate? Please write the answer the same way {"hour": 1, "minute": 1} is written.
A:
{"hour": 6, "minute": 31}
